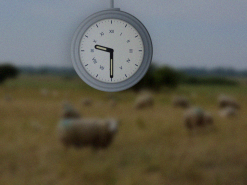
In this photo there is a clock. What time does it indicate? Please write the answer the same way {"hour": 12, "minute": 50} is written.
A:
{"hour": 9, "minute": 30}
